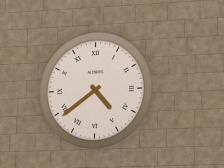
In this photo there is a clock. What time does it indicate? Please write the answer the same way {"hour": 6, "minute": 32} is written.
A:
{"hour": 4, "minute": 39}
